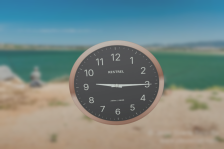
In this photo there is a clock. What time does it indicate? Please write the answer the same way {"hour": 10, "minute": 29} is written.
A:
{"hour": 9, "minute": 15}
